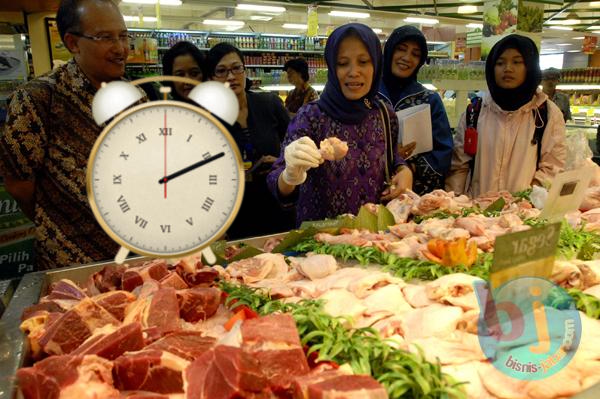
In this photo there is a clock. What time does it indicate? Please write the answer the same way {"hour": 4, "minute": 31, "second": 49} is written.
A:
{"hour": 2, "minute": 11, "second": 0}
